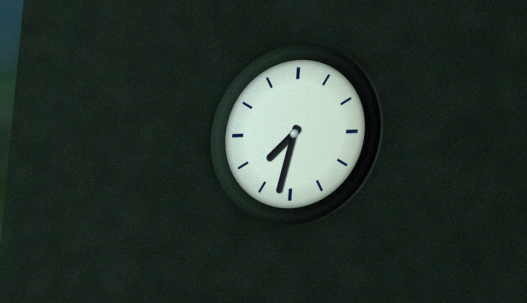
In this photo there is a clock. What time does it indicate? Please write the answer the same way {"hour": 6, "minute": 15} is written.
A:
{"hour": 7, "minute": 32}
